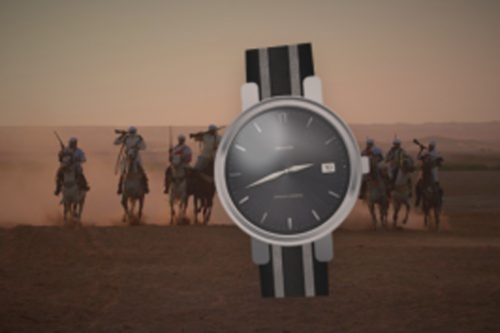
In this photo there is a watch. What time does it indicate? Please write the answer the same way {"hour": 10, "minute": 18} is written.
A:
{"hour": 2, "minute": 42}
